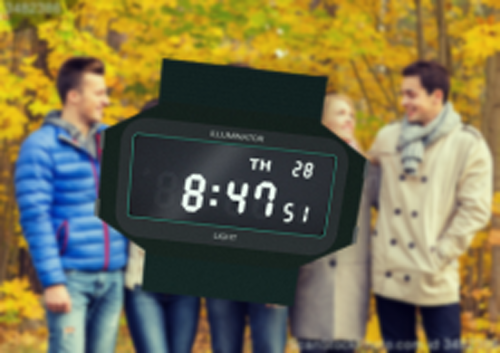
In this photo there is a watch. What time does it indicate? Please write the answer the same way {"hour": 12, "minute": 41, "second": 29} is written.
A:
{"hour": 8, "minute": 47, "second": 51}
